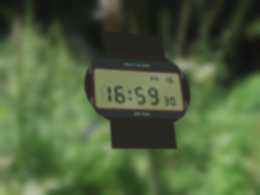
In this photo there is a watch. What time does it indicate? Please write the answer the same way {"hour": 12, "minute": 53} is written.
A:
{"hour": 16, "minute": 59}
